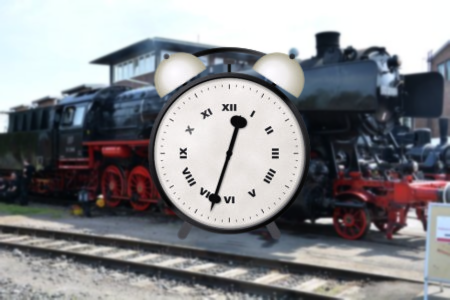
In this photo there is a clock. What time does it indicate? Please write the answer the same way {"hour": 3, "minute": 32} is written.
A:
{"hour": 12, "minute": 33}
